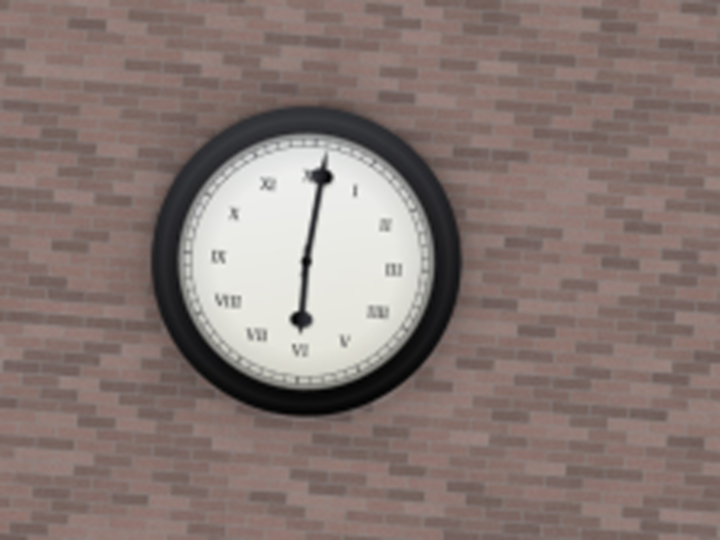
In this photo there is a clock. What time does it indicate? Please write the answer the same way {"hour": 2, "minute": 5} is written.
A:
{"hour": 6, "minute": 1}
